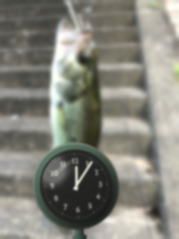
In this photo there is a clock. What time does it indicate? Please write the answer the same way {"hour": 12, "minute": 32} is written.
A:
{"hour": 12, "minute": 6}
